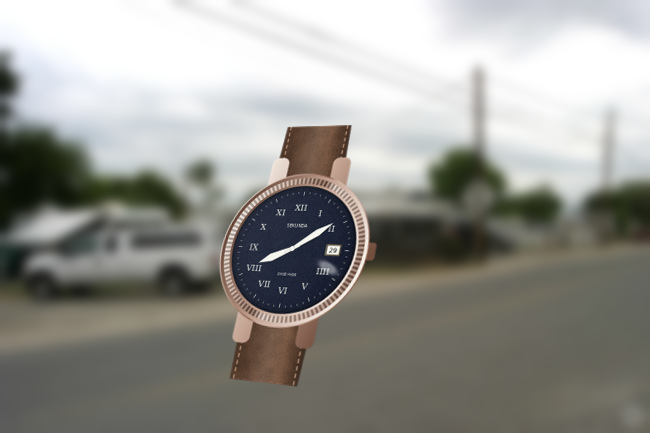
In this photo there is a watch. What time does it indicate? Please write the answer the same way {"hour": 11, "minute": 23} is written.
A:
{"hour": 8, "minute": 9}
